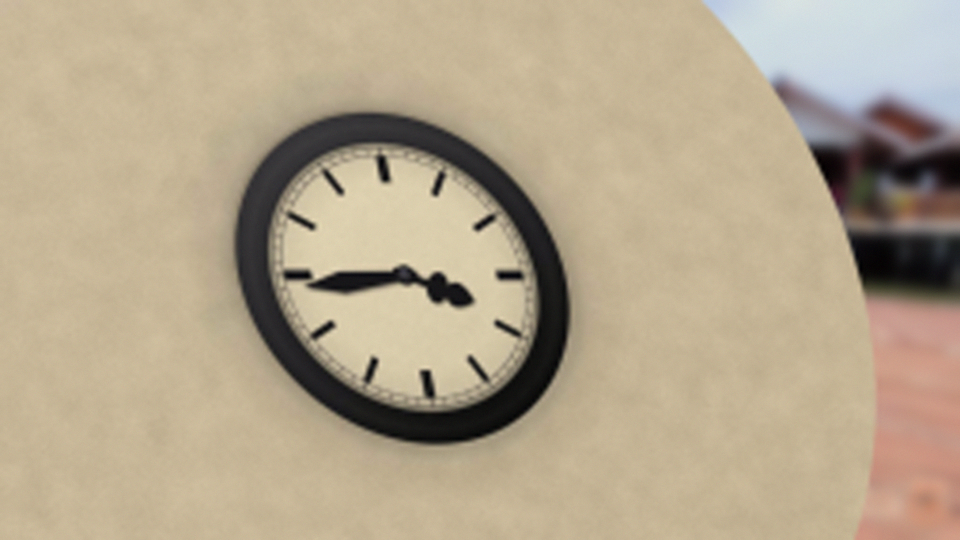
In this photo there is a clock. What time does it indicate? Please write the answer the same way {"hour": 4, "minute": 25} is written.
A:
{"hour": 3, "minute": 44}
